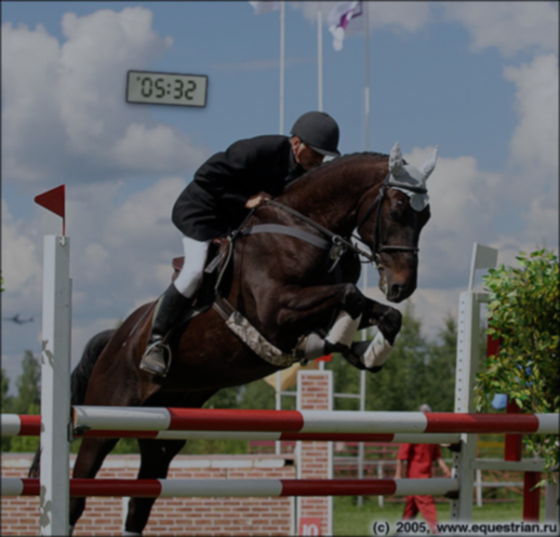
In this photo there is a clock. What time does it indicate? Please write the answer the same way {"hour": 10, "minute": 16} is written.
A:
{"hour": 5, "minute": 32}
